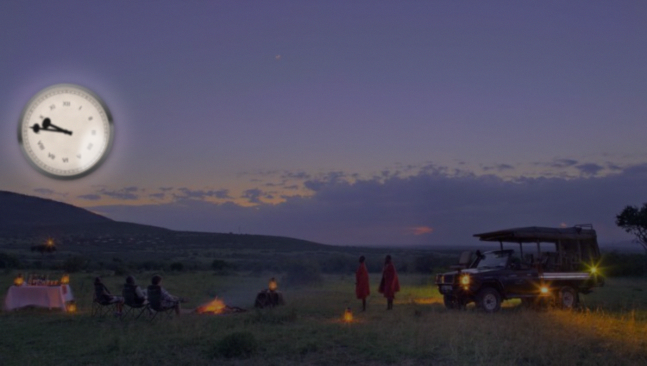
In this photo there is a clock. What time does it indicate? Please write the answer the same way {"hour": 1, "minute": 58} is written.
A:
{"hour": 9, "minute": 46}
